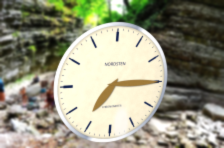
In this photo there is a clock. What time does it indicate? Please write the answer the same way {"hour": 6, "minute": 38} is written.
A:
{"hour": 7, "minute": 15}
